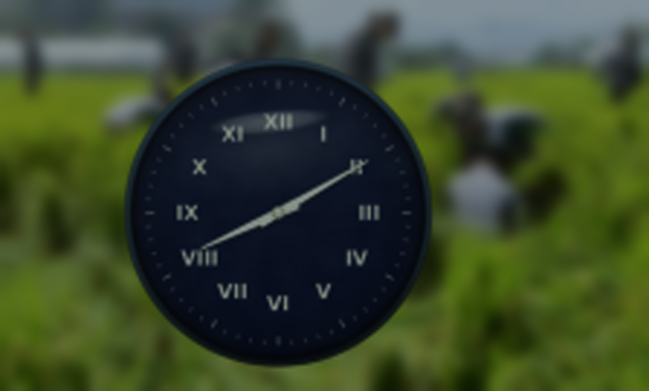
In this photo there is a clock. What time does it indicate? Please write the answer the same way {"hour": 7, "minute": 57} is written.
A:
{"hour": 8, "minute": 10}
